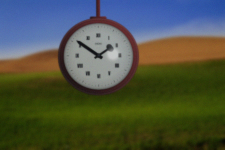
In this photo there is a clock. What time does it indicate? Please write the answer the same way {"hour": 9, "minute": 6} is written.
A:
{"hour": 1, "minute": 51}
